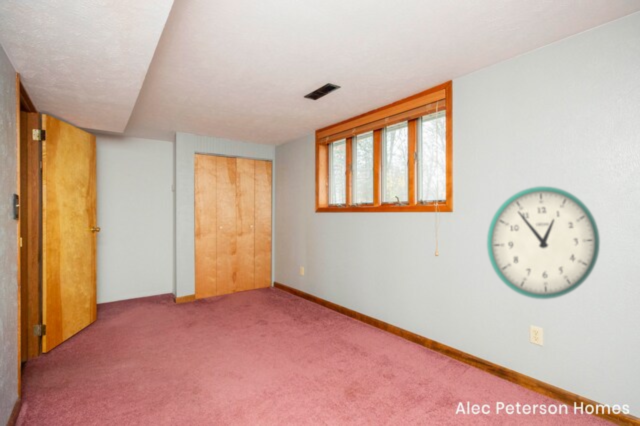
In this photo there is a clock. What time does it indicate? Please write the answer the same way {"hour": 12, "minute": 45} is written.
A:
{"hour": 12, "minute": 54}
